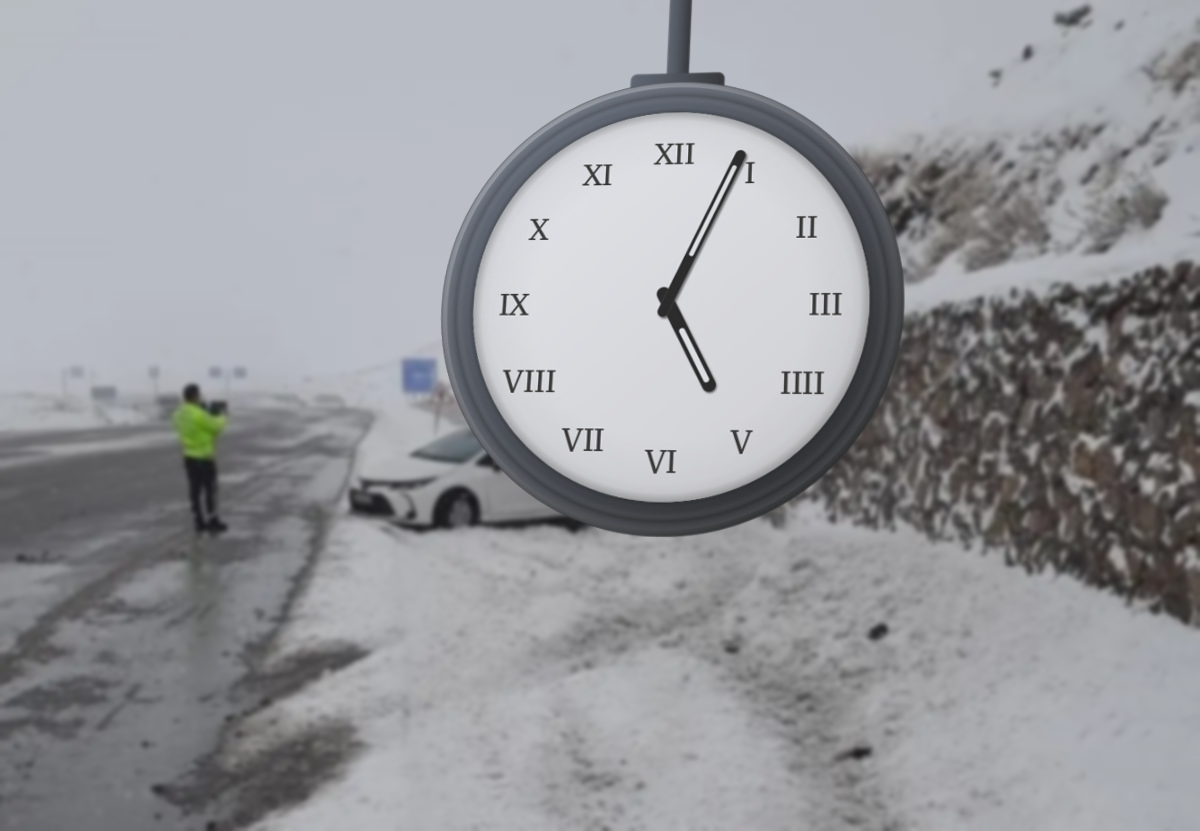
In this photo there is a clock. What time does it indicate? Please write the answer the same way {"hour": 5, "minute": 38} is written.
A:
{"hour": 5, "minute": 4}
